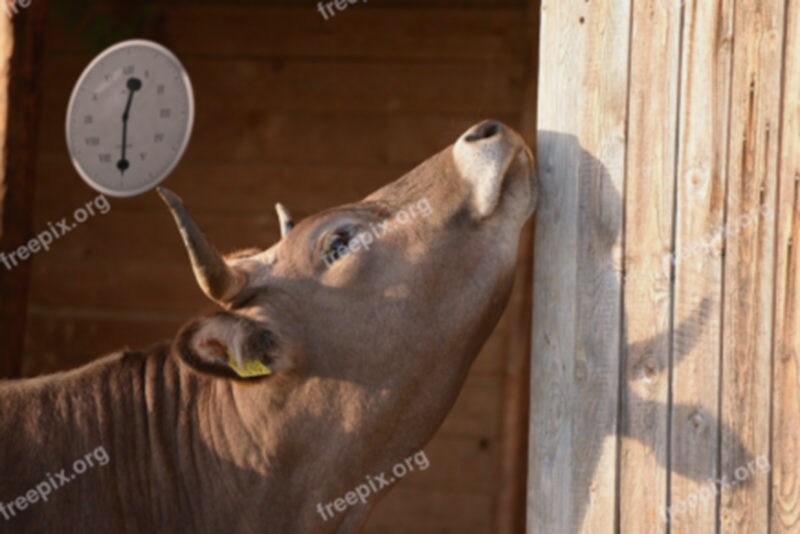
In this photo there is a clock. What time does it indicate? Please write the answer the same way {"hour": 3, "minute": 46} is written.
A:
{"hour": 12, "minute": 30}
